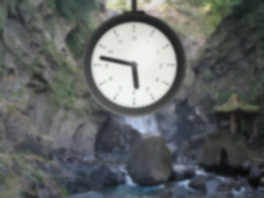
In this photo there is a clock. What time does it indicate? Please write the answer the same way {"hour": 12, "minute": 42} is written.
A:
{"hour": 5, "minute": 47}
